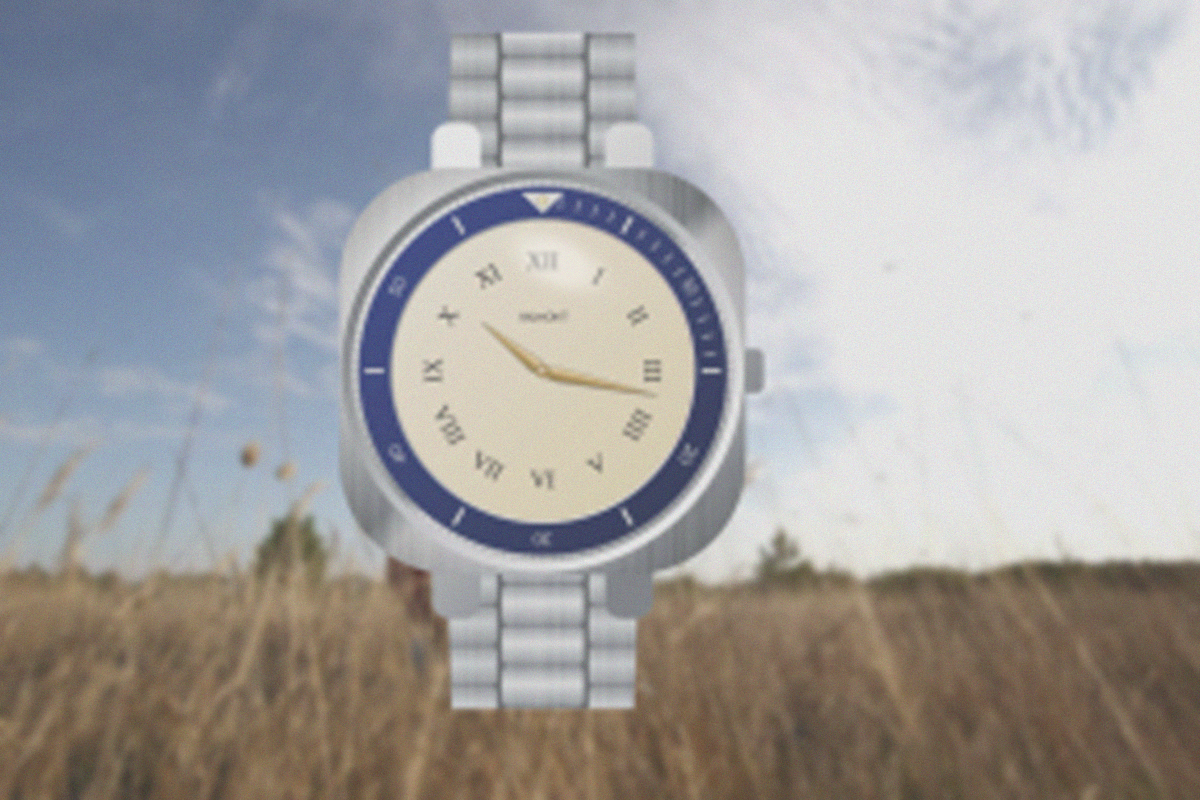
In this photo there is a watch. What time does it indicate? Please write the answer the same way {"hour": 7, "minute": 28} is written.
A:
{"hour": 10, "minute": 17}
